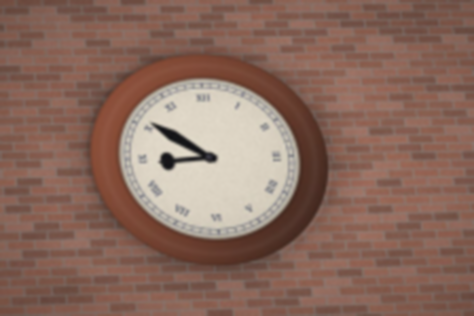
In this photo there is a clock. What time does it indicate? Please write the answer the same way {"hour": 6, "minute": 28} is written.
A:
{"hour": 8, "minute": 51}
